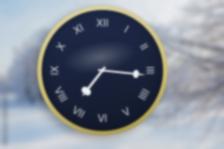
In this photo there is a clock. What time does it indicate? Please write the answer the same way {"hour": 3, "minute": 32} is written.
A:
{"hour": 7, "minute": 16}
